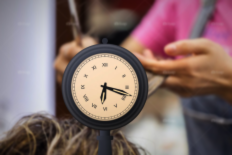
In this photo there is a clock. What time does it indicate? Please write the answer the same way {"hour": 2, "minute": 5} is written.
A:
{"hour": 6, "minute": 18}
